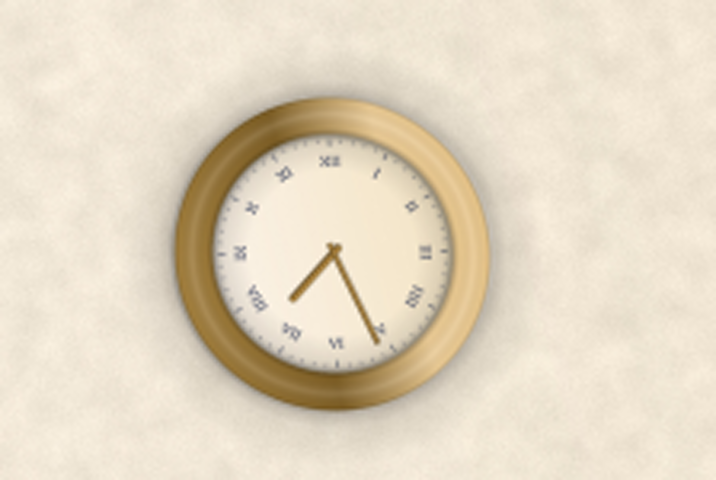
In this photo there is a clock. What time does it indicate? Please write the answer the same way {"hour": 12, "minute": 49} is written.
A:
{"hour": 7, "minute": 26}
